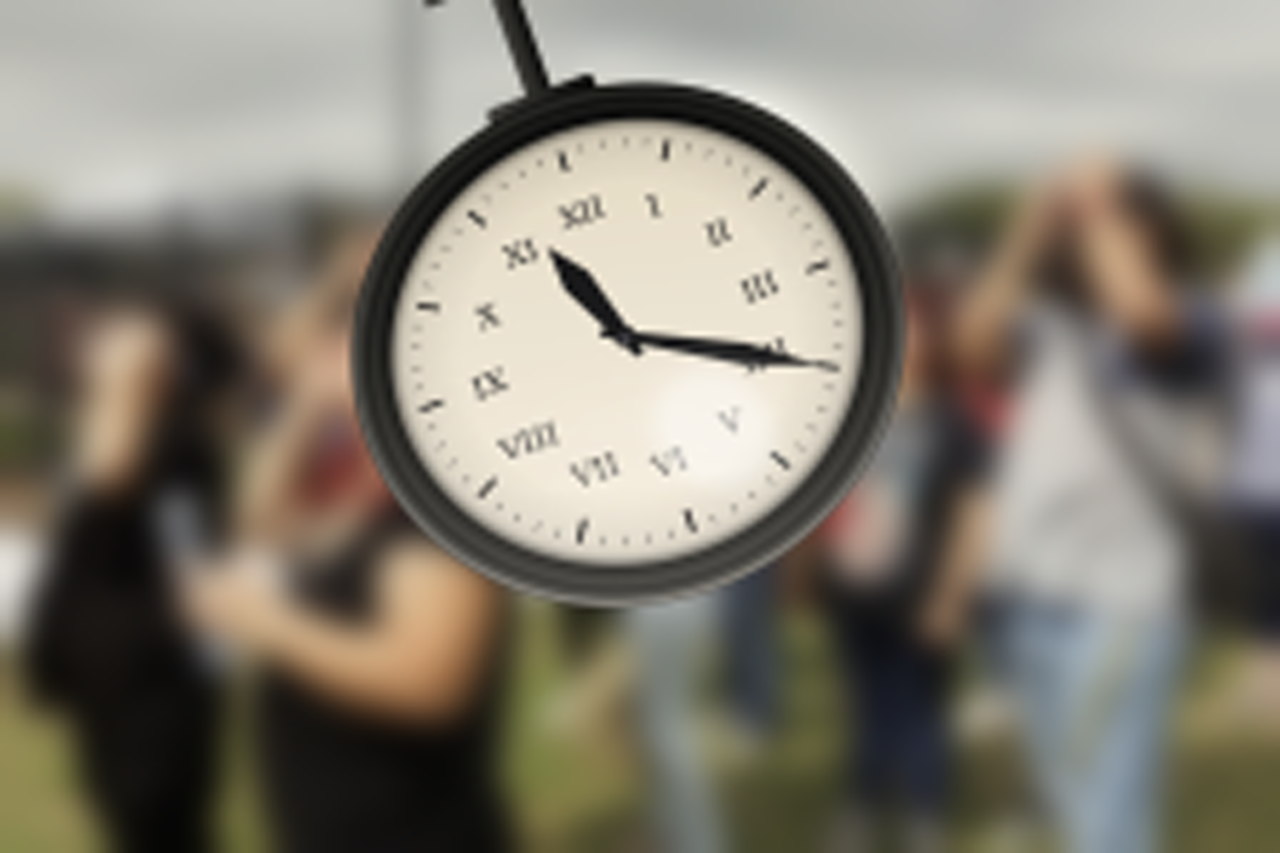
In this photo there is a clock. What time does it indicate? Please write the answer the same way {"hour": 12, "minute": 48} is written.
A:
{"hour": 11, "minute": 20}
